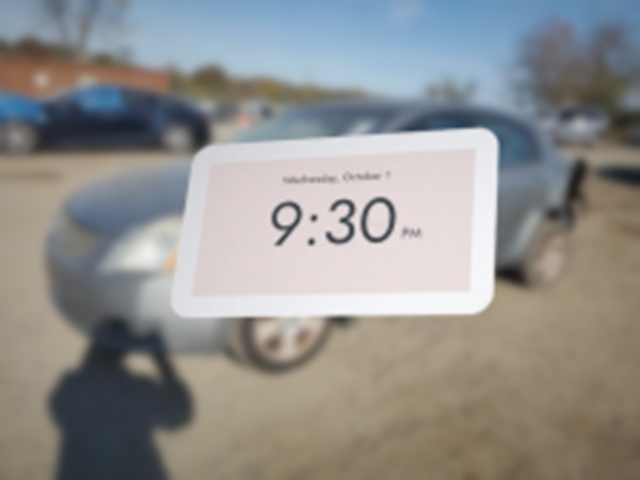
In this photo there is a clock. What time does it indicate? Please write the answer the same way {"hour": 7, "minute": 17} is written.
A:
{"hour": 9, "minute": 30}
